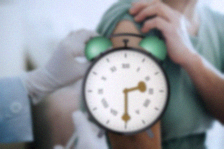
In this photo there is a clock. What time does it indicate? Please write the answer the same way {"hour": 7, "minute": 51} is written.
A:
{"hour": 2, "minute": 30}
